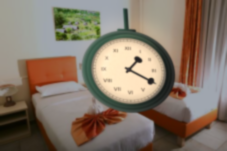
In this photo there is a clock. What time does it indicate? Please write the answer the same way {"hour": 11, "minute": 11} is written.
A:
{"hour": 1, "minute": 20}
